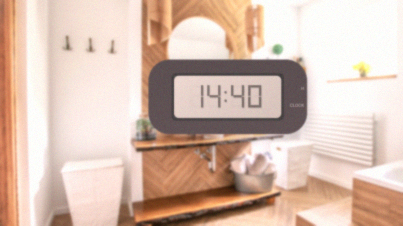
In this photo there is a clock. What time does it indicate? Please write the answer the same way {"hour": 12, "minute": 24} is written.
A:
{"hour": 14, "minute": 40}
